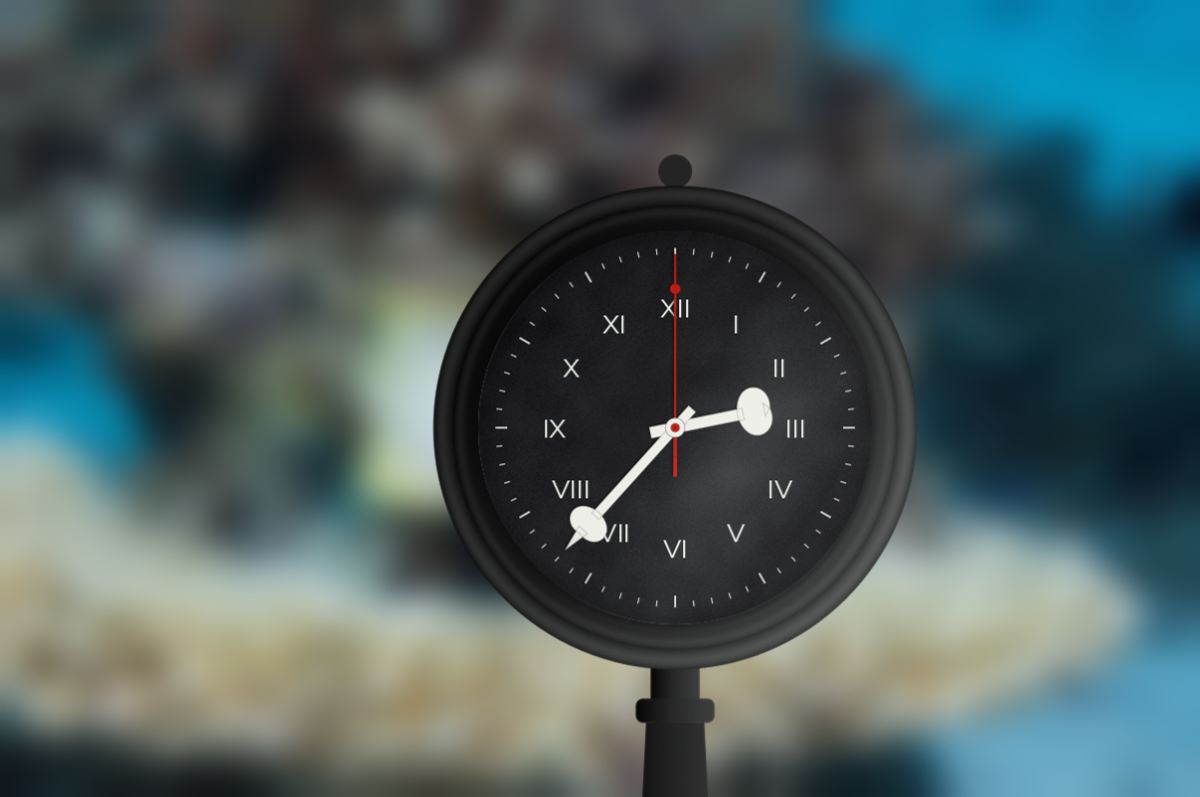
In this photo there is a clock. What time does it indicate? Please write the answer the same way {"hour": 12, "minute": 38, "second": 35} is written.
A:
{"hour": 2, "minute": 37, "second": 0}
